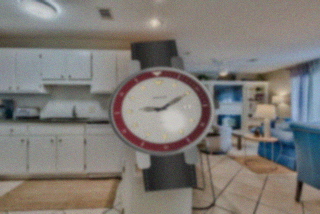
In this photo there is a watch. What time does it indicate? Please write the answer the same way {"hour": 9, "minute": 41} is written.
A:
{"hour": 9, "minute": 10}
